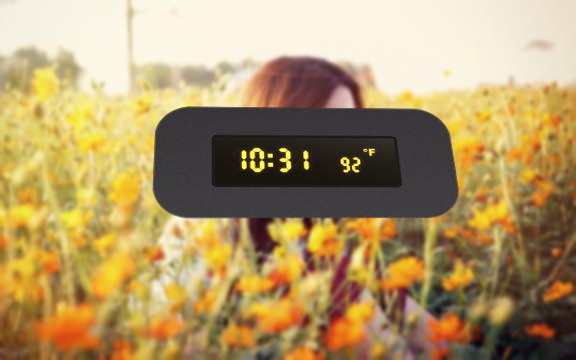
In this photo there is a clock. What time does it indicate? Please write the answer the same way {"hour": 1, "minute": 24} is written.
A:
{"hour": 10, "minute": 31}
